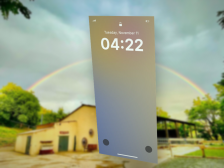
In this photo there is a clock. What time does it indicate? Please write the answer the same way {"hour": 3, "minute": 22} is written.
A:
{"hour": 4, "minute": 22}
